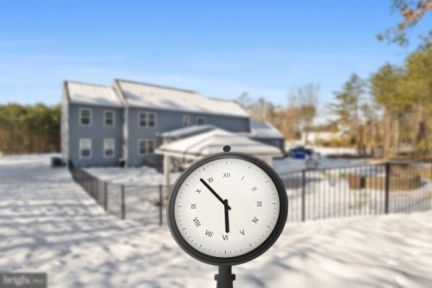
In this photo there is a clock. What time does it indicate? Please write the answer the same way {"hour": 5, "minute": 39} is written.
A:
{"hour": 5, "minute": 53}
